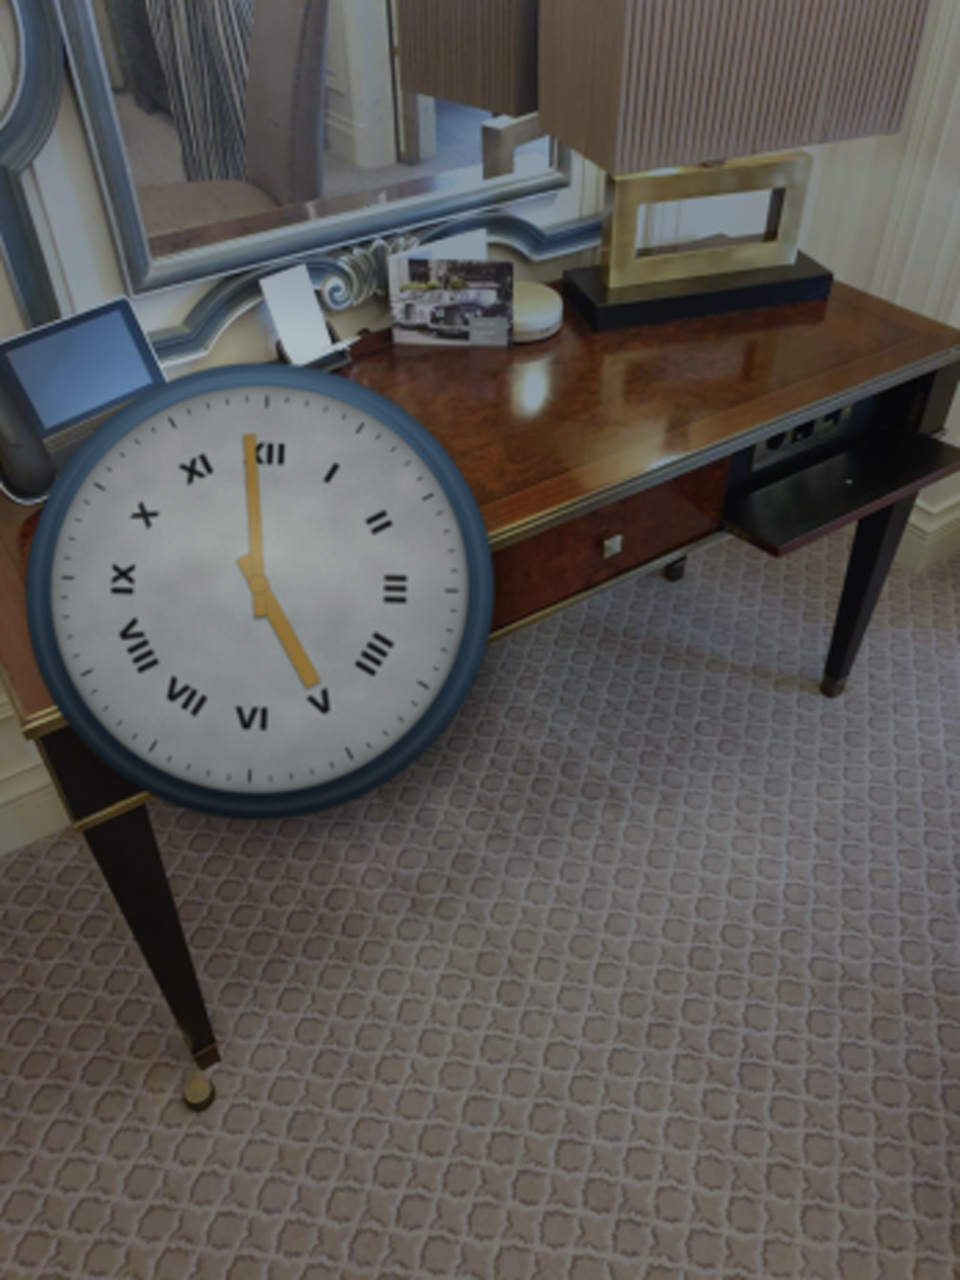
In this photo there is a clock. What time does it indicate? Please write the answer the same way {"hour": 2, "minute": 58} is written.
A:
{"hour": 4, "minute": 59}
